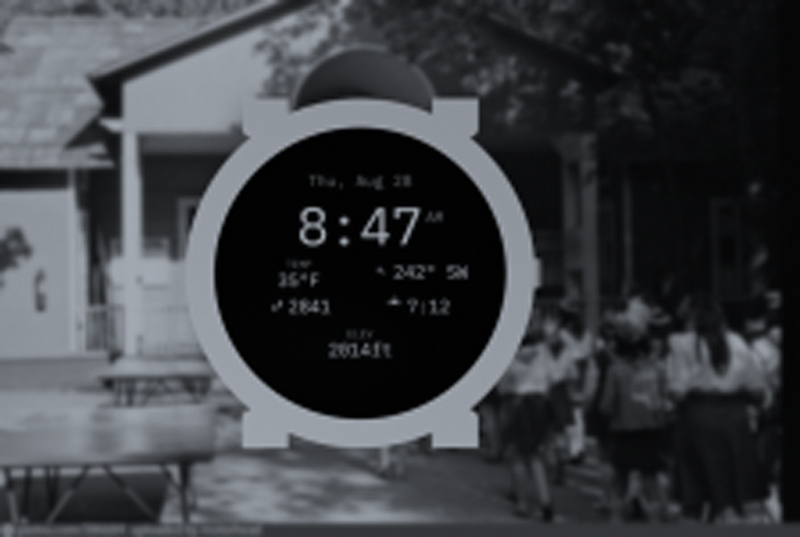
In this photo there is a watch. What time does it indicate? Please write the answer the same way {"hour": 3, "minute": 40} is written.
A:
{"hour": 8, "minute": 47}
